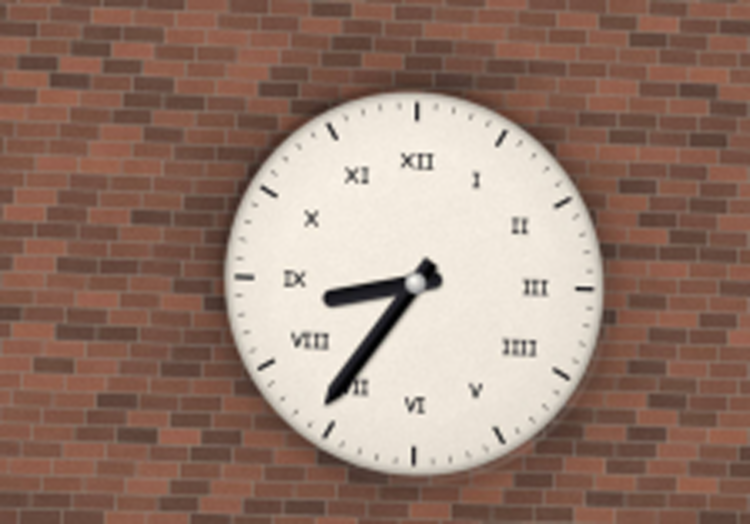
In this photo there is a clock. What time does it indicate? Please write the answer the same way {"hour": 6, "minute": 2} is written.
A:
{"hour": 8, "minute": 36}
